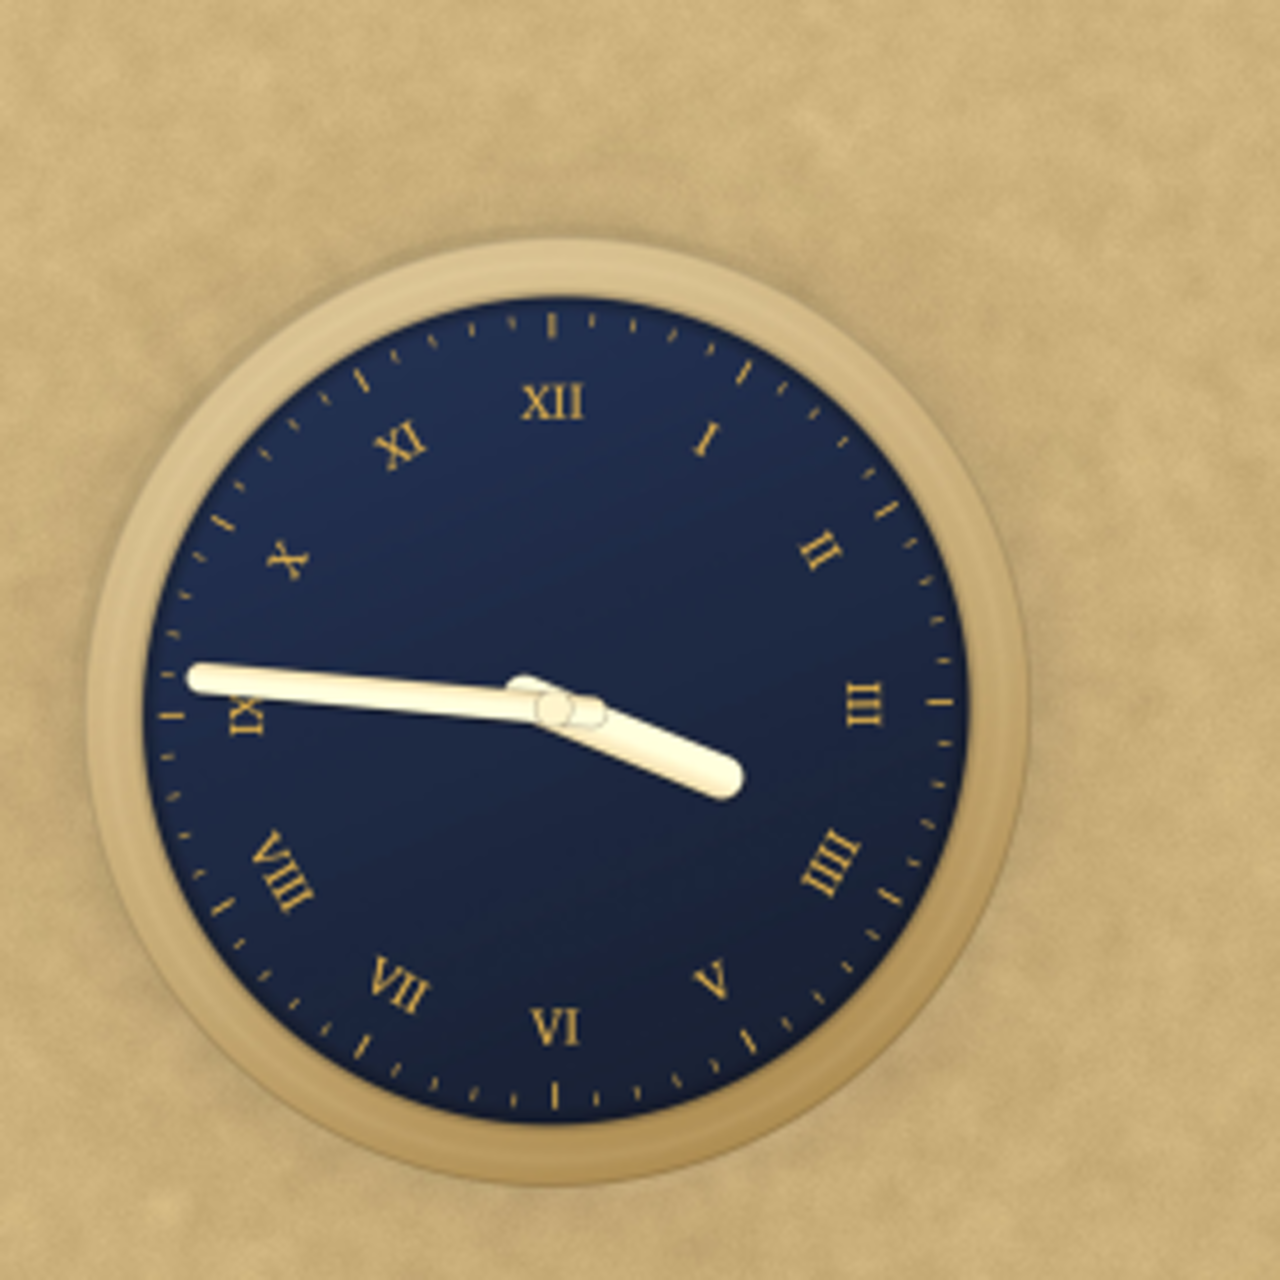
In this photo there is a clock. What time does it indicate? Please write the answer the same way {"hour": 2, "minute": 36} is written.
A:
{"hour": 3, "minute": 46}
